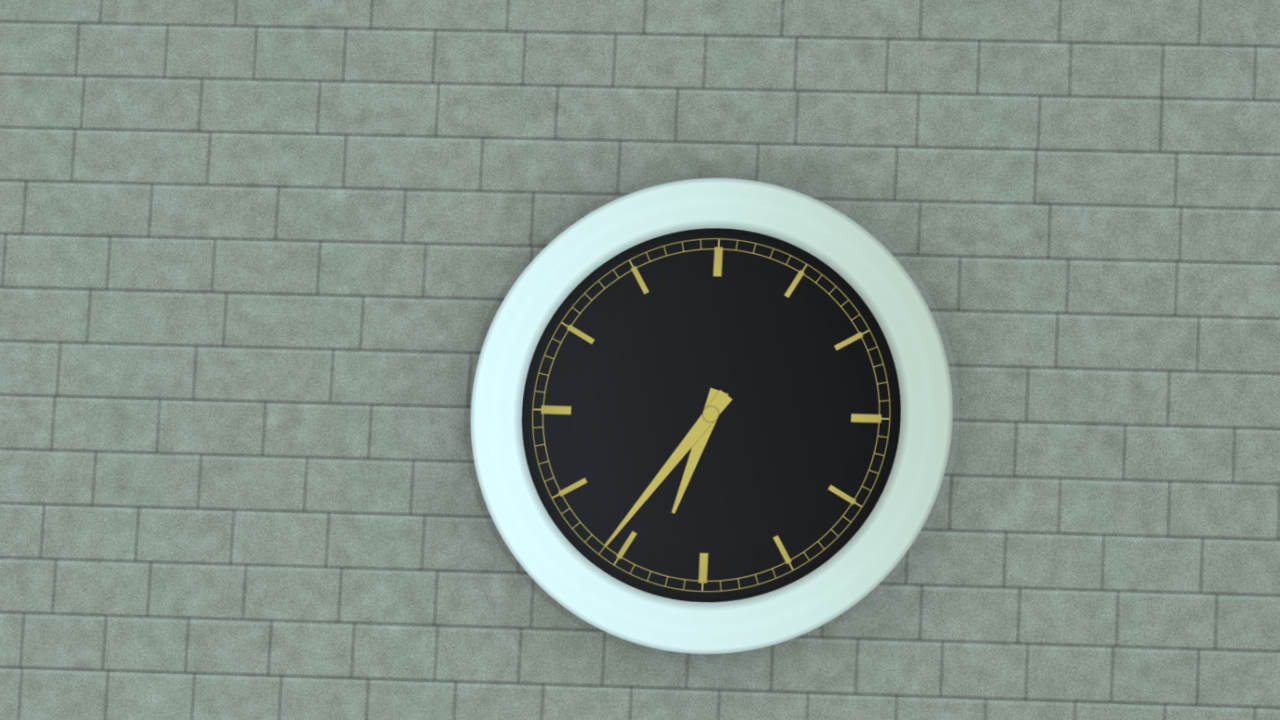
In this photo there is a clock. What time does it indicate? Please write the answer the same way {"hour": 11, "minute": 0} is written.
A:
{"hour": 6, "minute": 36}
